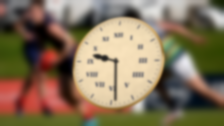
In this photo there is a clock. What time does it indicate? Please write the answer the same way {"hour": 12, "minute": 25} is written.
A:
{"hour": 9, "minute": 29}
